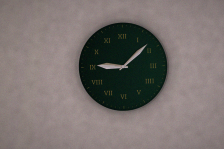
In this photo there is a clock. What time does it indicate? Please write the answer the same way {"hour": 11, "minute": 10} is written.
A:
{"hour": 9, "minute": 8}
